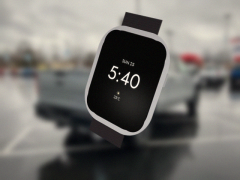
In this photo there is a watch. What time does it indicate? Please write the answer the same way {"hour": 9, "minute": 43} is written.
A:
{"hour": 5, "minute": 40}
